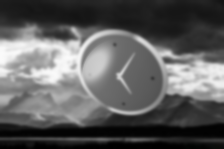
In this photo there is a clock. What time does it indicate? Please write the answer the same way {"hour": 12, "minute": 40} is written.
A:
{"hour": 5, "minute": 6}
